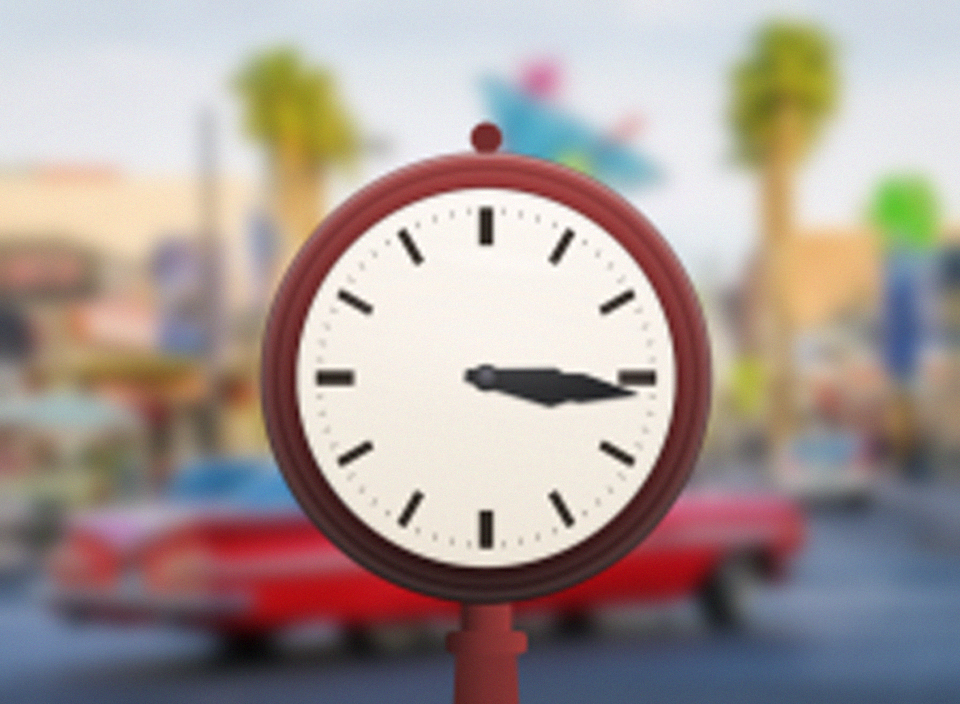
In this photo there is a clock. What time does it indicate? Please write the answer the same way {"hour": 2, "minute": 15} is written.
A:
{"hour": 3, "minute": 16}
